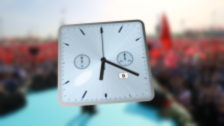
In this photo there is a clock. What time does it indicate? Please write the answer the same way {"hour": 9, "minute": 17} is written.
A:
{"hour": 6, "minute": 20}
